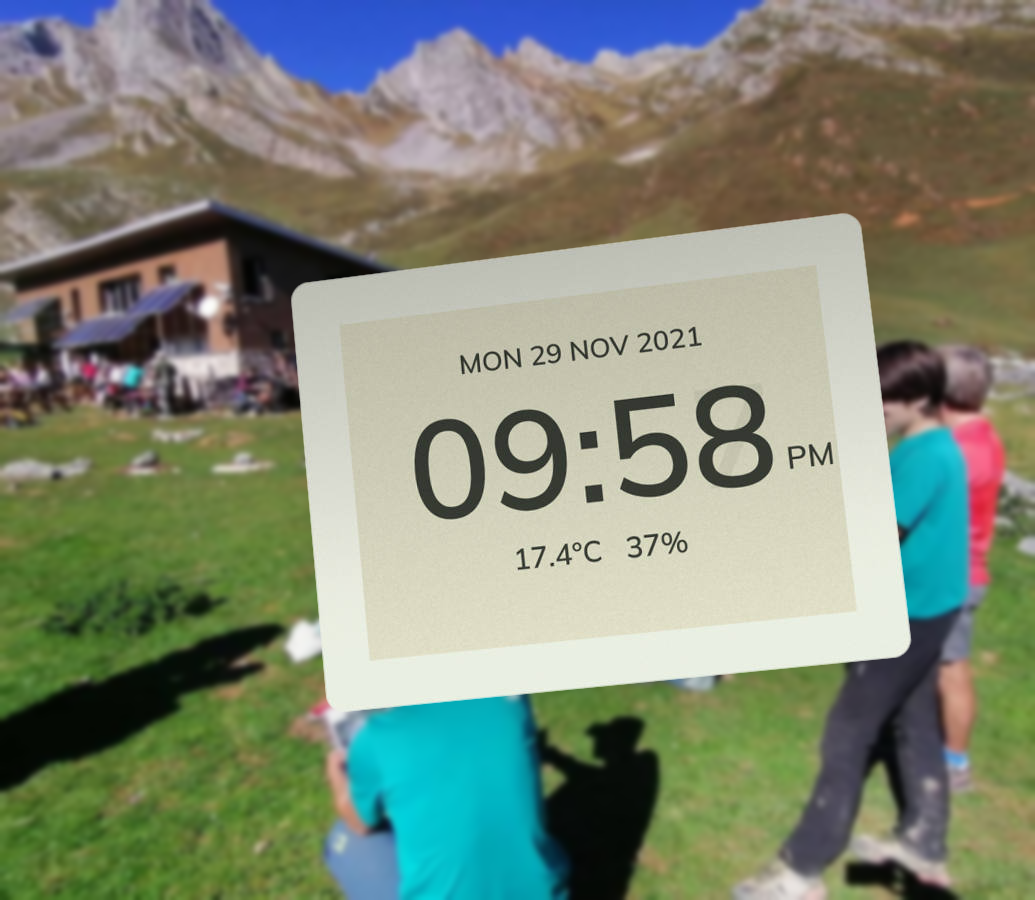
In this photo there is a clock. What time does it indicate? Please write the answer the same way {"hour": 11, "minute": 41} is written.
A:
{"hour": 9, "minute": 58}
